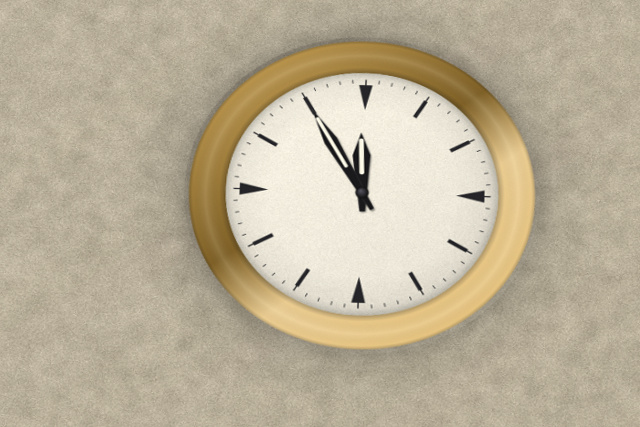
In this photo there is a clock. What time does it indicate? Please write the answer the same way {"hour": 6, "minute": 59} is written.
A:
{"hour": 11, "minute": 55}
